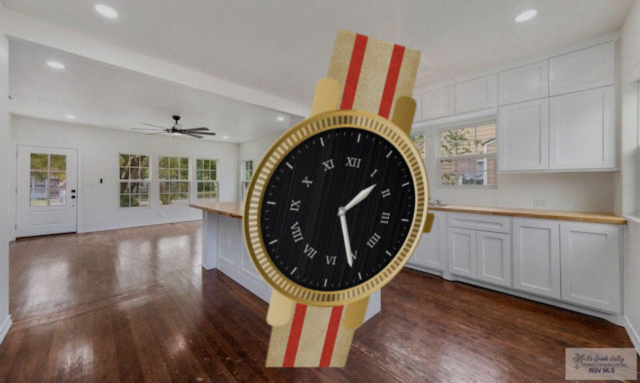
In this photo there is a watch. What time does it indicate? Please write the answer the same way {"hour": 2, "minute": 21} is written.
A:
{"hour": 1, "minute": 26}
